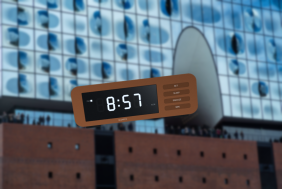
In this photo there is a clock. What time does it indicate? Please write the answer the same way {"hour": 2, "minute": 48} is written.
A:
{"hour": 8, "minute": 57}
